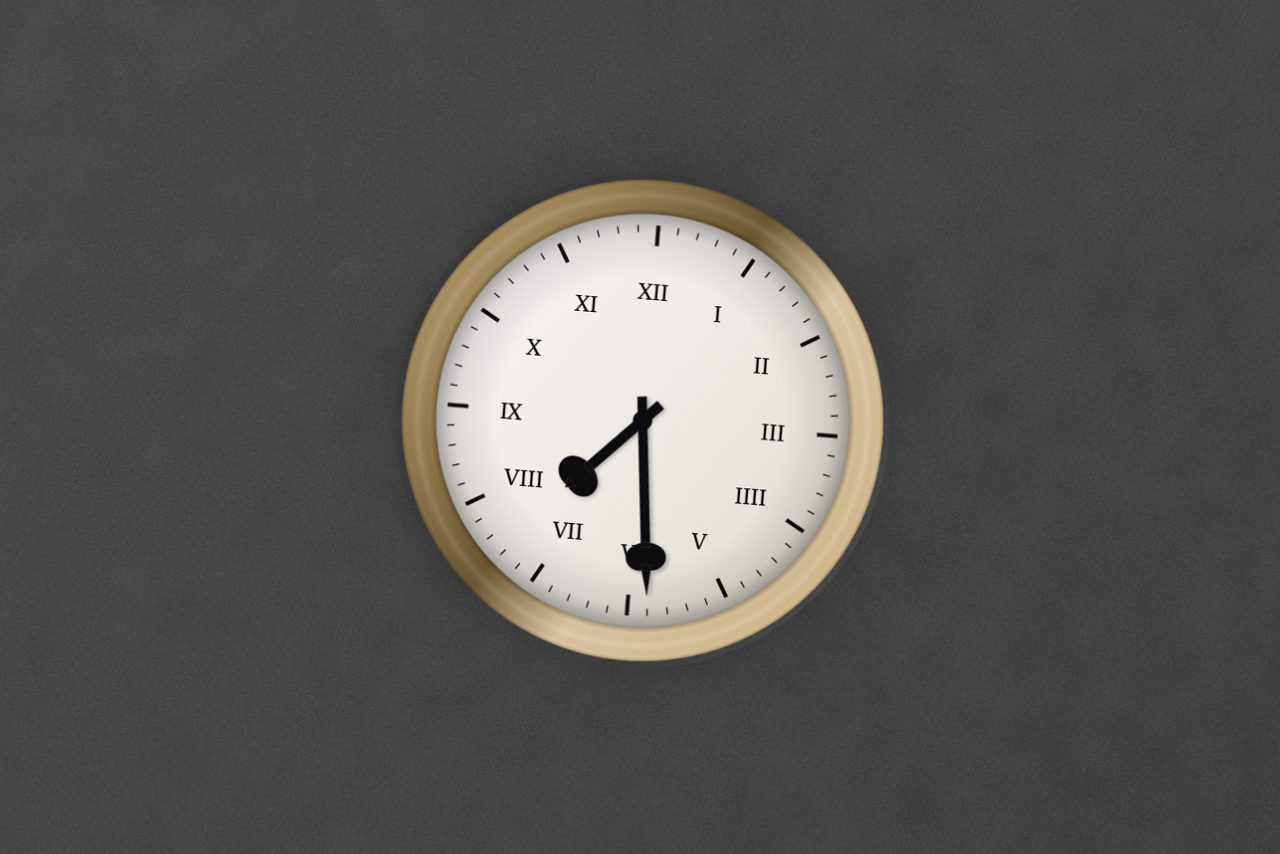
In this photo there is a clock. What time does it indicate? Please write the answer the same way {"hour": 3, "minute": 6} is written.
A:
{"hour": 7, "minute": 29}
